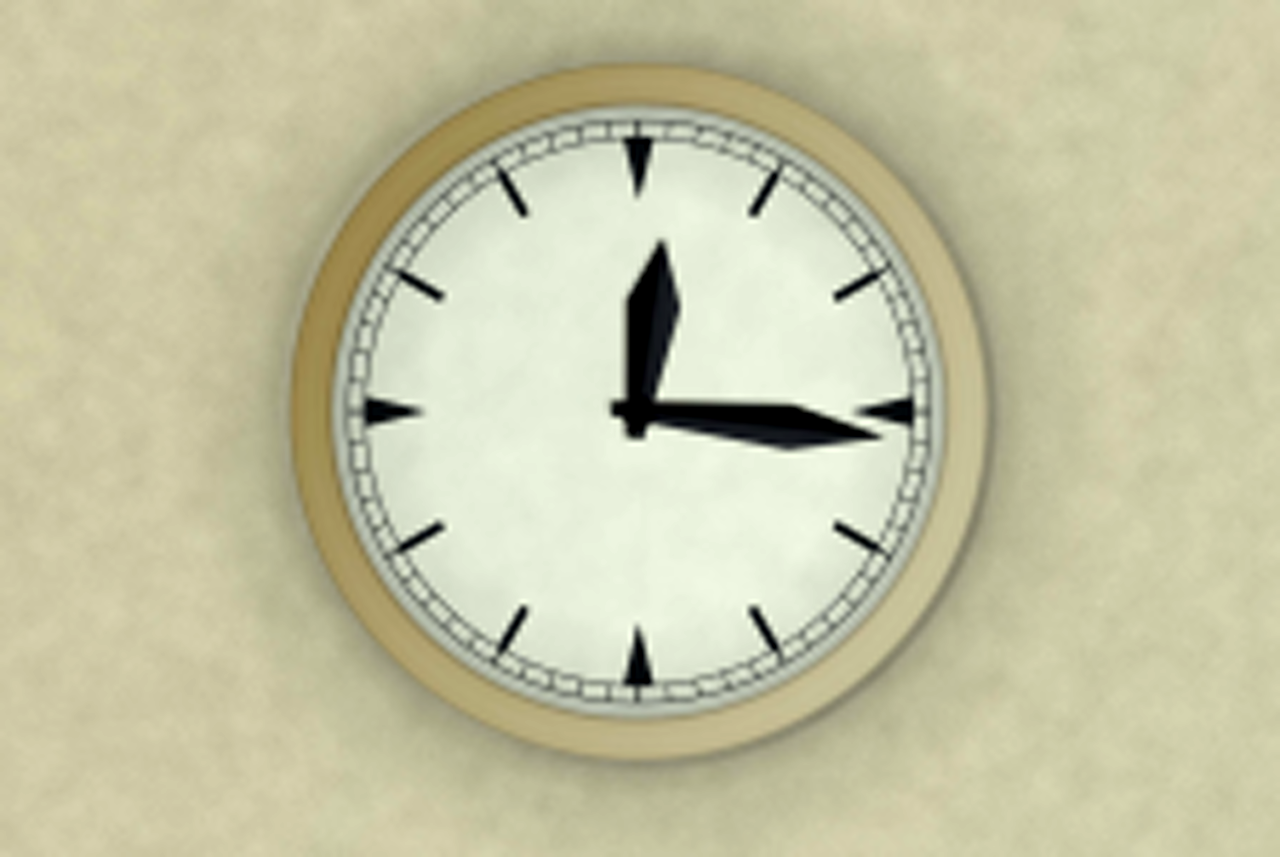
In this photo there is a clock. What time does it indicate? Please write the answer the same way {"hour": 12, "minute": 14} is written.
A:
{"hour": 12, "minute": 16}
